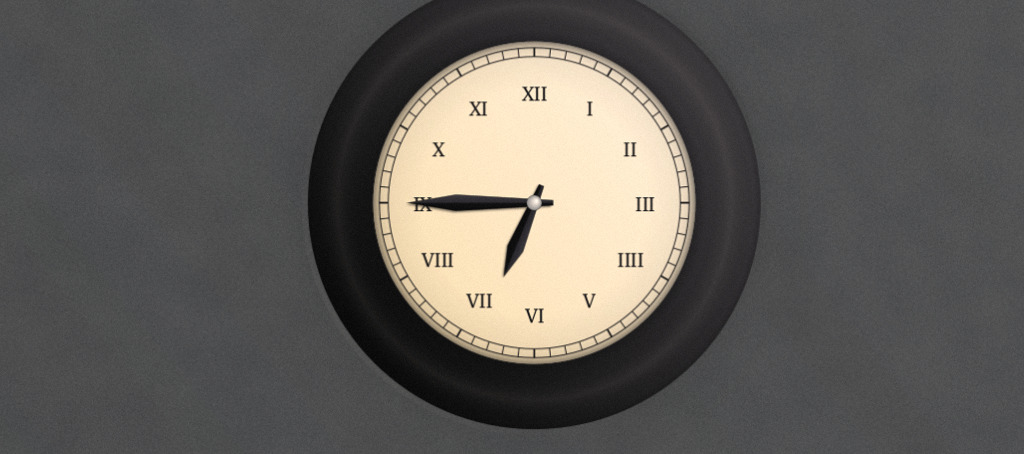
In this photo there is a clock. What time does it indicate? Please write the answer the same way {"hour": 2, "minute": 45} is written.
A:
{"hour": 6, "minute": 45}
